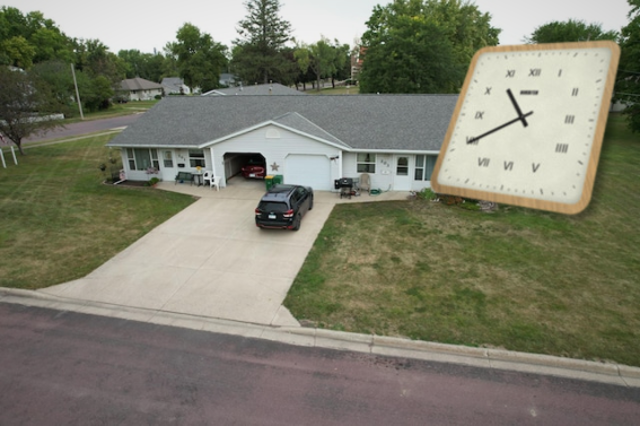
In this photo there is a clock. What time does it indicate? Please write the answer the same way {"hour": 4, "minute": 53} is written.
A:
{"hour": 10, "minute": 40}
